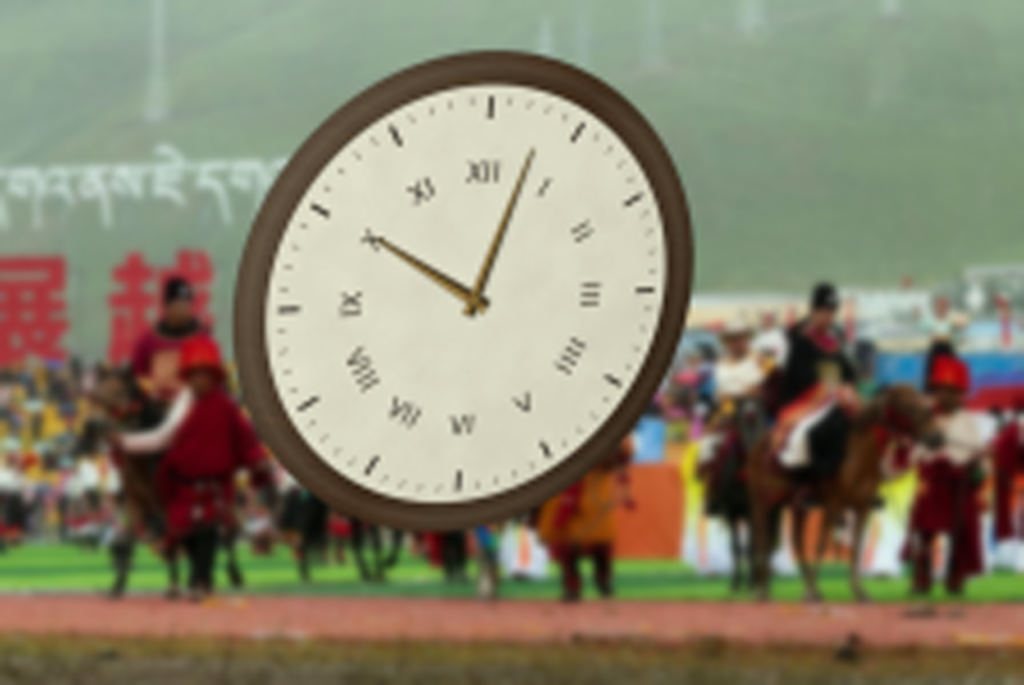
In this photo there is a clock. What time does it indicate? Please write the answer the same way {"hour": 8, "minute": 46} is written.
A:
{"hour": 10, "minute": 3}
